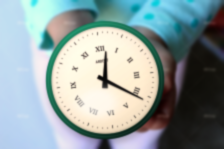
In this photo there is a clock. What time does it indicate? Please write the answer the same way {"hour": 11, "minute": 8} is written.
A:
{"hour": 12, "minute": 21}
